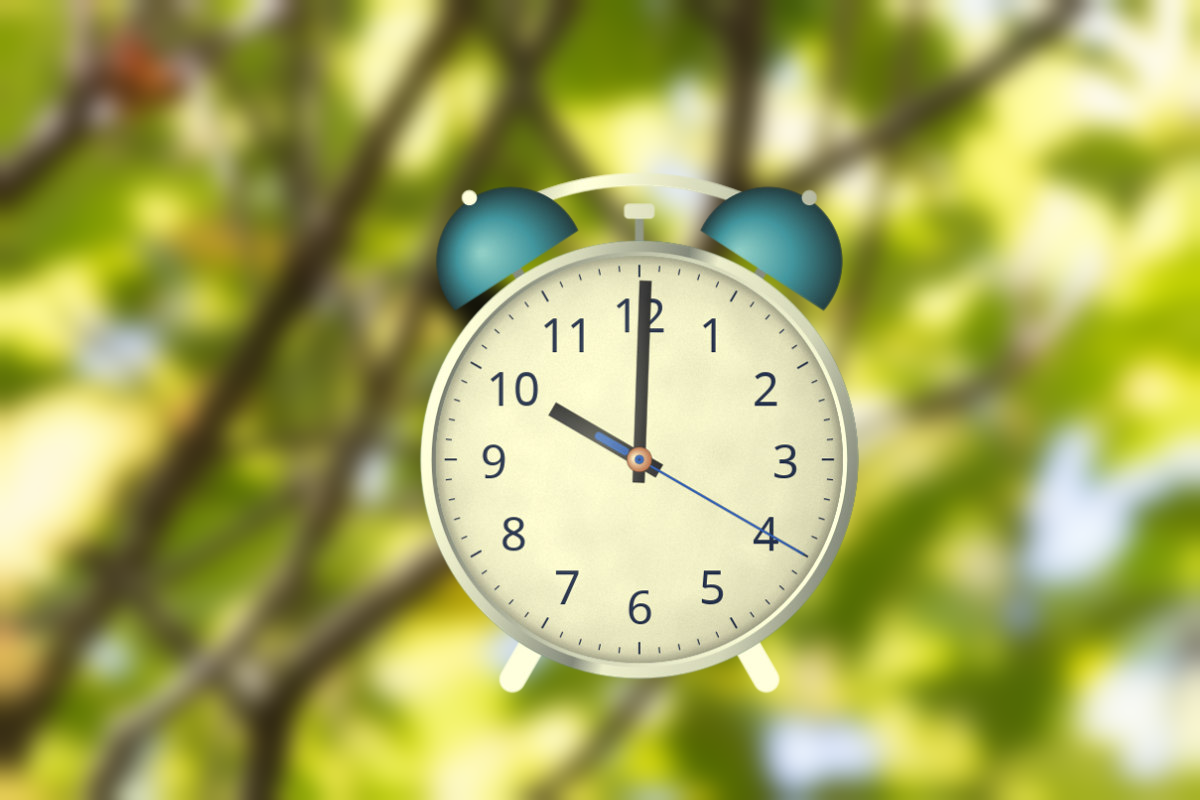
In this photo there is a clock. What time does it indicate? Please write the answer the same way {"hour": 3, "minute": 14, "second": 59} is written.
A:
{"hour": 10, "minute": 0, "second": 20}
